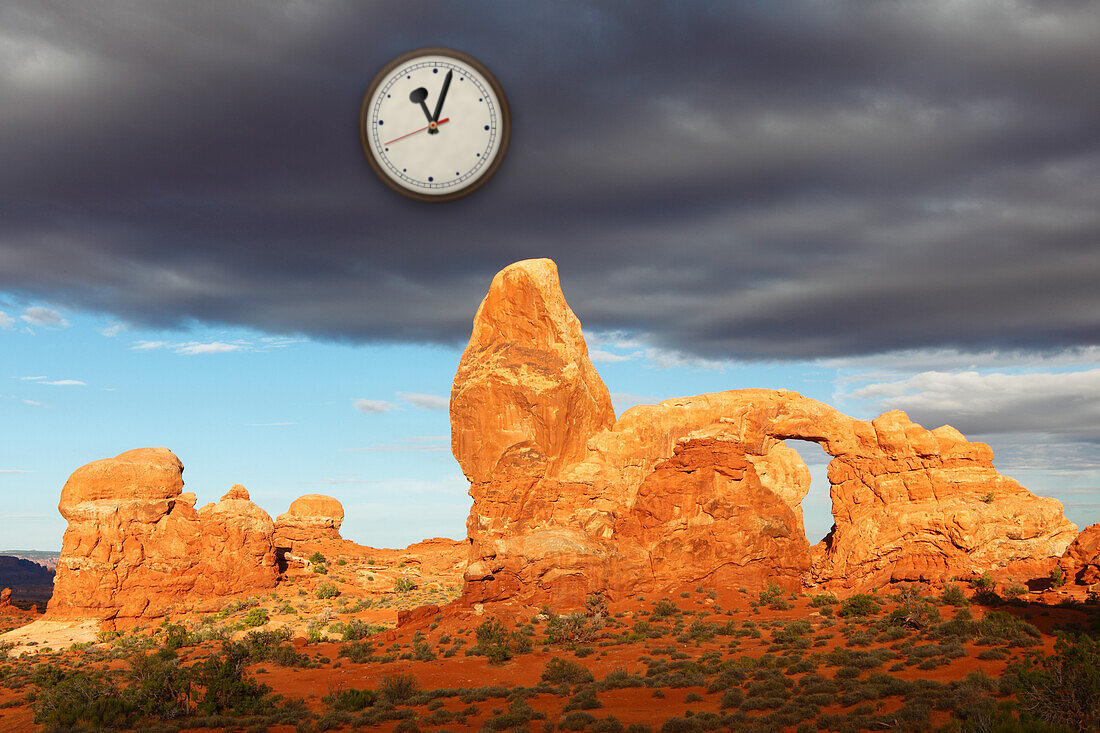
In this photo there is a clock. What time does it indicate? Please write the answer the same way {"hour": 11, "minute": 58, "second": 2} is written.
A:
{"hour": 11, "minute": 2, "second": 41}
